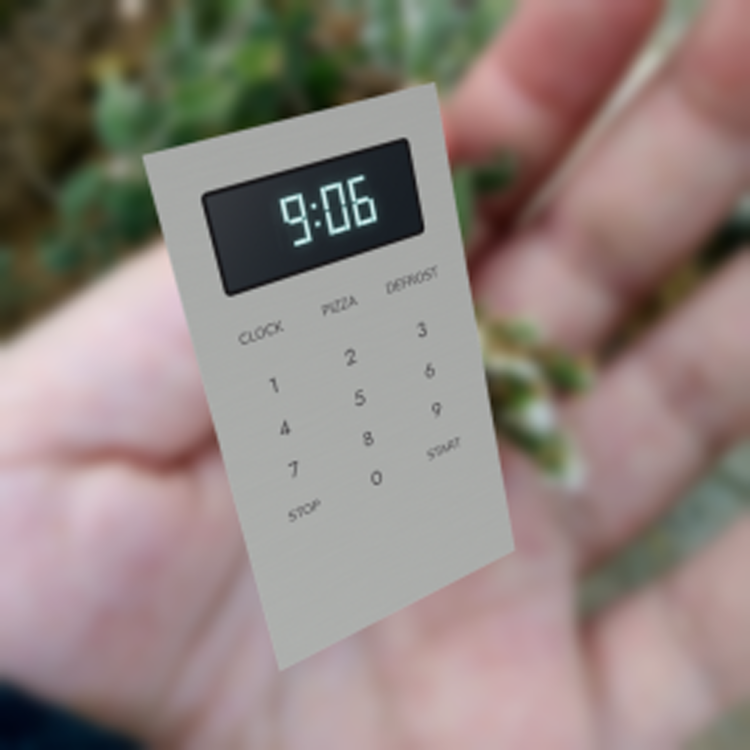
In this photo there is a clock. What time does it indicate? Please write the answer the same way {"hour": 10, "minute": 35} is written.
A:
{"hour": 9, "minute": 6}
